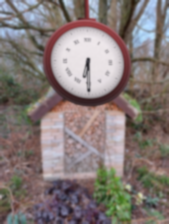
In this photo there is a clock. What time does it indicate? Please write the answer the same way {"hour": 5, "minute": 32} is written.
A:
{"hour": 6, "minute": 30}
